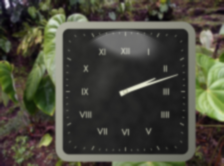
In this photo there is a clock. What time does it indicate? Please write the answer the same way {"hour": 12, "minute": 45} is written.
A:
{"hour": 2, "minute": 12}
